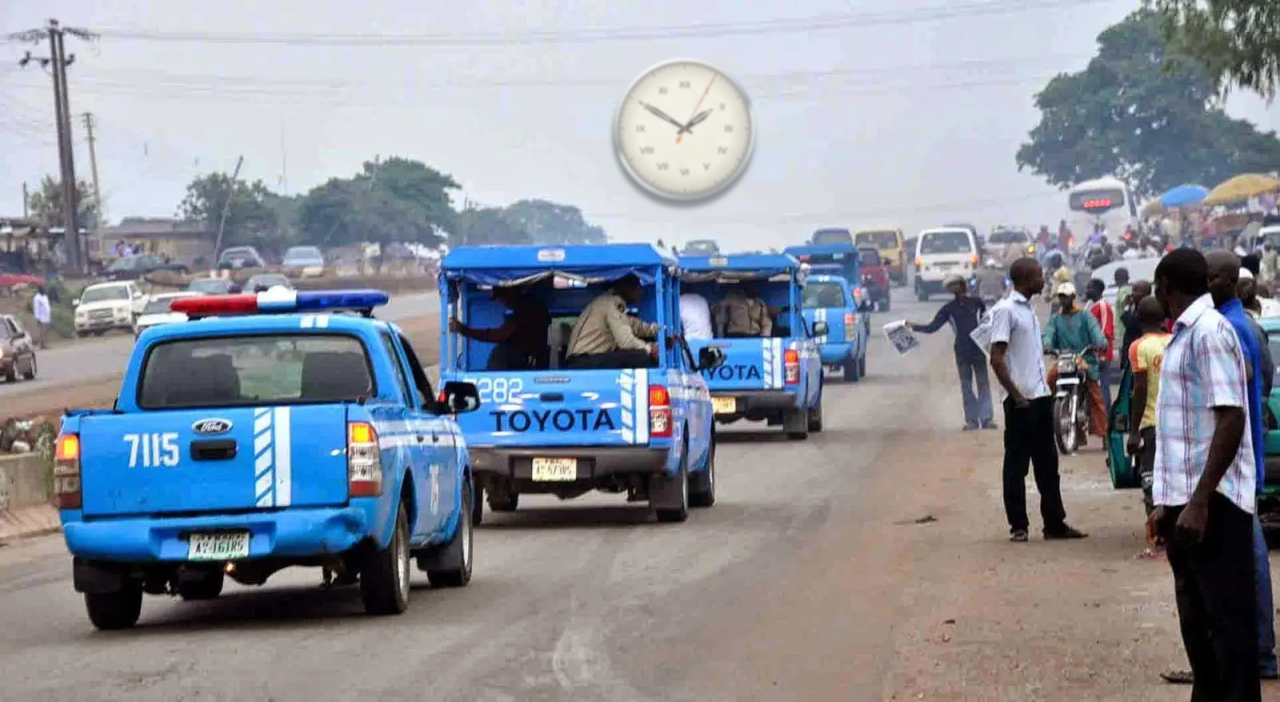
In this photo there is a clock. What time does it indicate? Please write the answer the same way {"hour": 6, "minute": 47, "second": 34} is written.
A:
{"hour": 1, "minute": 50, "second": 5}
